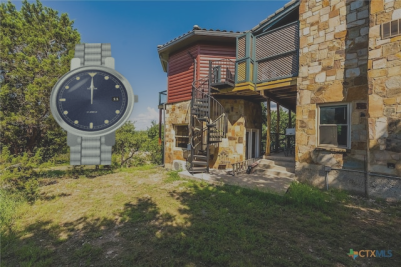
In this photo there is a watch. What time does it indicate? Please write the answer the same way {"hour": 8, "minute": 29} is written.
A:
{"hour": 12, "minute": 0}
